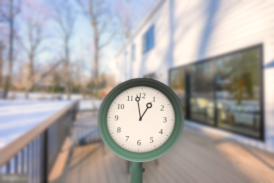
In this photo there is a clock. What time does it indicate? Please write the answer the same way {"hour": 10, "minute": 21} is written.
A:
{"hour": 12, "minute": 58}
